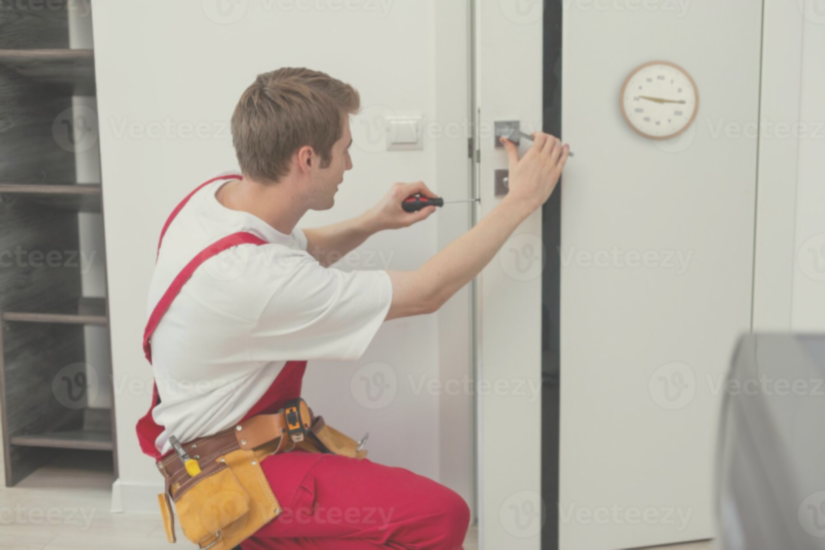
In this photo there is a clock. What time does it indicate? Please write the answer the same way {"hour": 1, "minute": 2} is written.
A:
{"hour": 9, "minute": 15}
